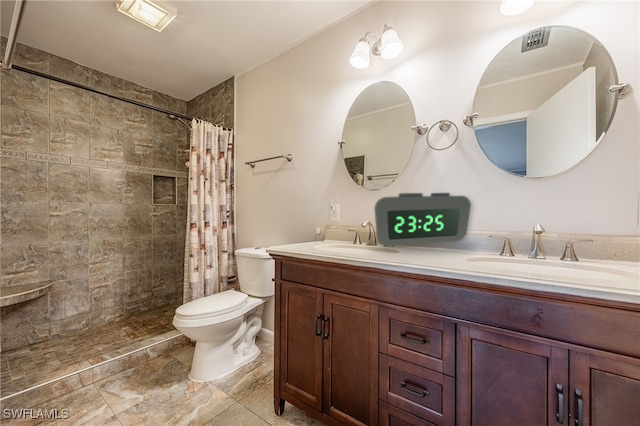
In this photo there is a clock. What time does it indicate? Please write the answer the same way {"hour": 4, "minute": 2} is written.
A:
{"hour": 23, "minute": 25}
